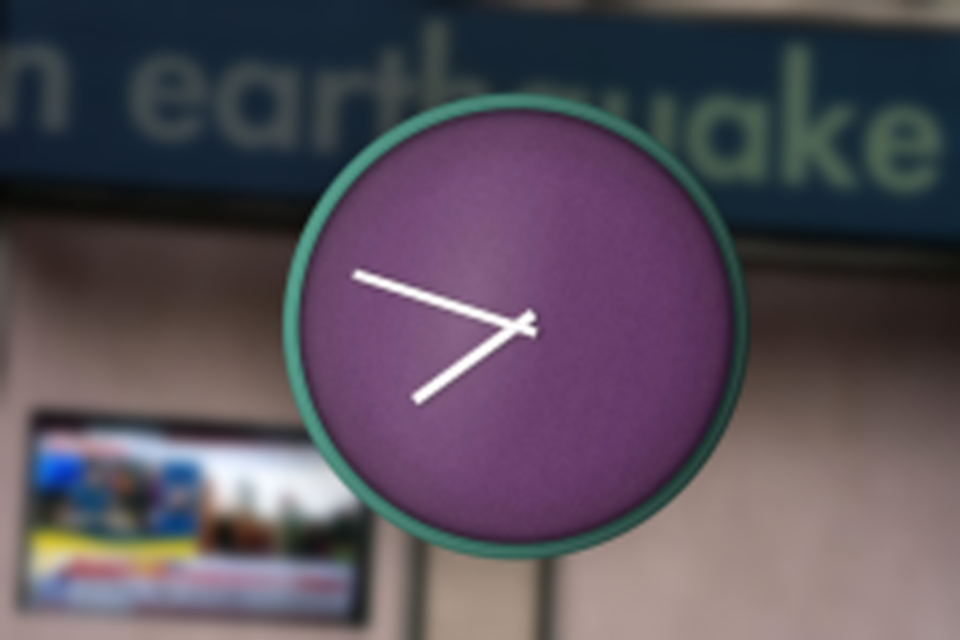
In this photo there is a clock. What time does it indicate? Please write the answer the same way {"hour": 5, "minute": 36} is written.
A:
{"hour": 7, "minute": 48}
